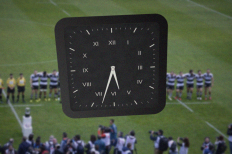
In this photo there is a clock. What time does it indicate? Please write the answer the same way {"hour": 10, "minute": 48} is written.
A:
{"hour": 5, "minute": 33}
